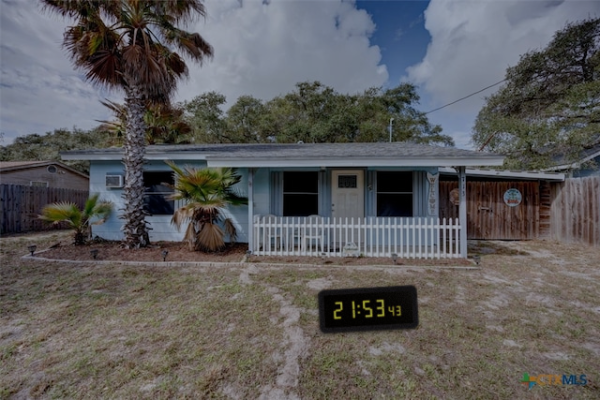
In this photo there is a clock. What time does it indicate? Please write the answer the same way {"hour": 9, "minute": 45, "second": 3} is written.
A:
{"hour": 21, "minute": 53, "second": 43}
